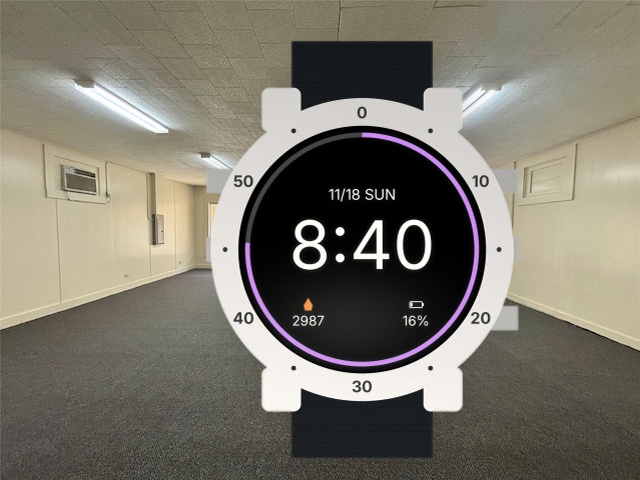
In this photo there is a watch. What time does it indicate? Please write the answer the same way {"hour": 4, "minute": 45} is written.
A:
{"hour": 8, "minute": 40}
